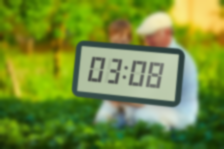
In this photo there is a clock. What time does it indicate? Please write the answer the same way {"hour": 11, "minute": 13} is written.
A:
{"hour": 3, "minute": 8}
